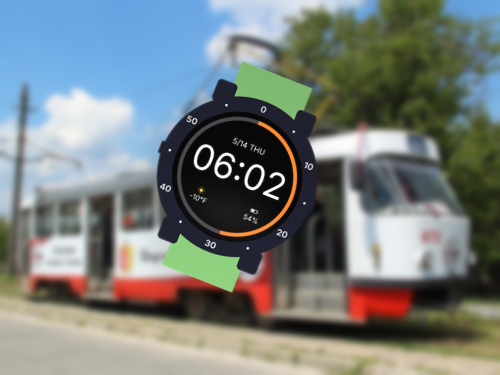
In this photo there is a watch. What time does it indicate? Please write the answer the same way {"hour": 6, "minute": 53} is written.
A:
{"hour": 6, "minute": 2}
